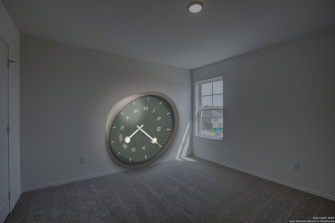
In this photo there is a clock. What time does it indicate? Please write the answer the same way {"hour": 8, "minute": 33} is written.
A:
{"hour": 7, "minute": 20}
